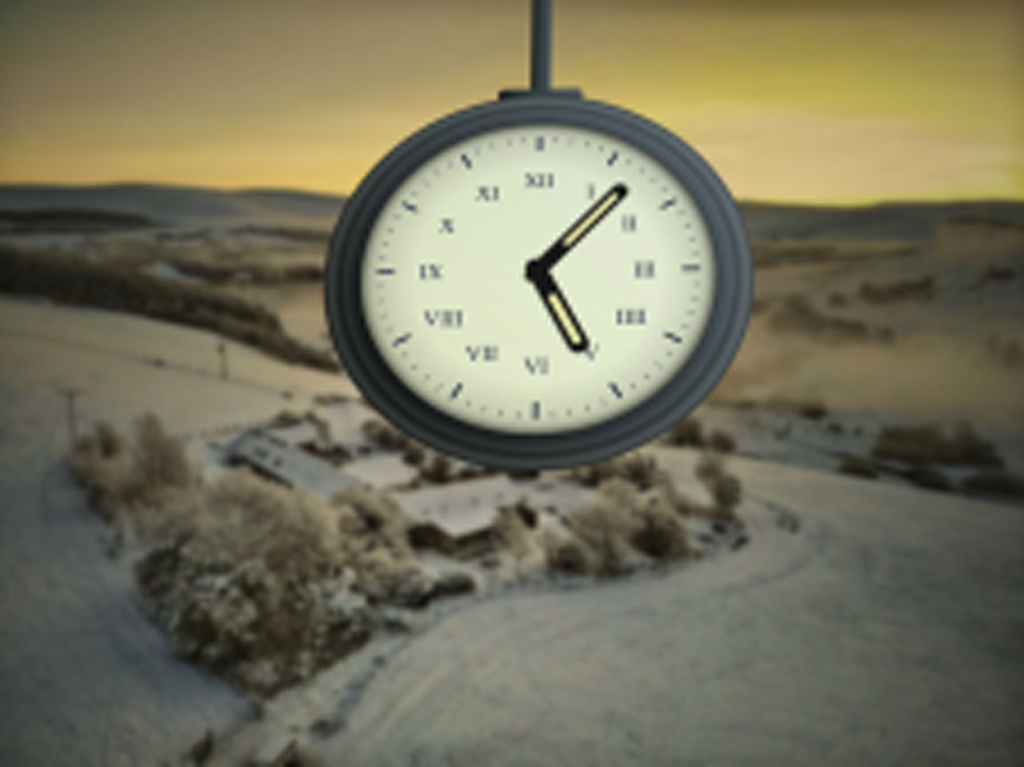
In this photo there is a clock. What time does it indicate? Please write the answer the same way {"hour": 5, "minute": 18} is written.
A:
{"hour": 5, "minute": 7}
